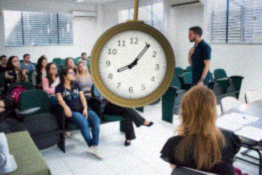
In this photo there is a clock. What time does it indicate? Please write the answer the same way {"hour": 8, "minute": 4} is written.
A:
{"hour": 8, "minute": 6}
